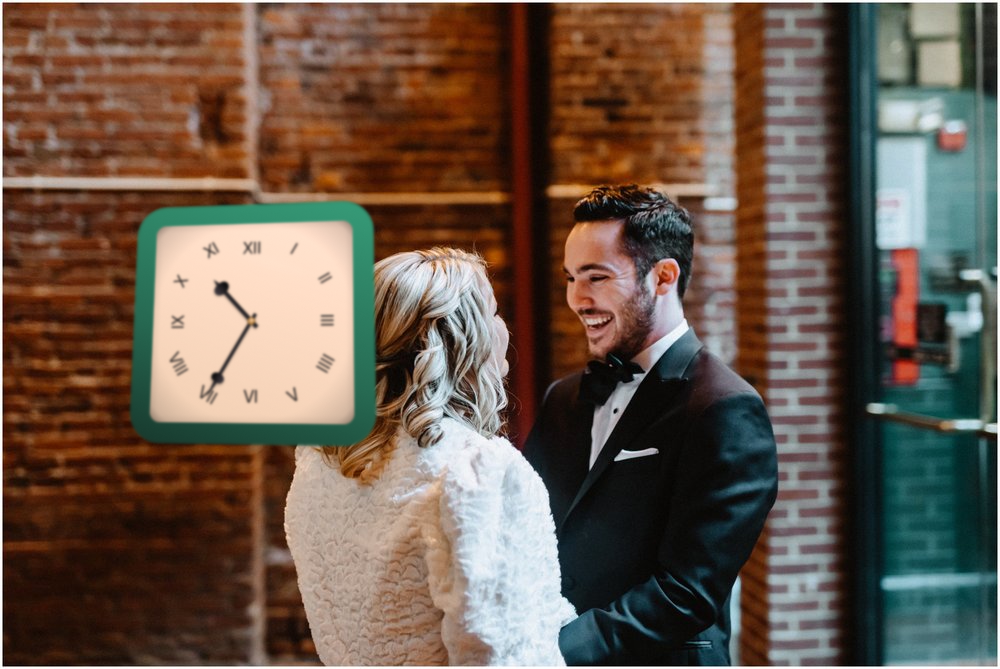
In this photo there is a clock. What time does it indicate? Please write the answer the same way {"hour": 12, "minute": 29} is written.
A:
{"hour": 10, "minute": 35}
